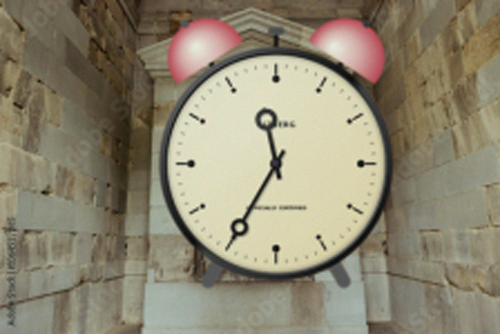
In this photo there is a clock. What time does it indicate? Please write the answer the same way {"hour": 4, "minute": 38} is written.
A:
{"hour": 11, "minute": 35}
